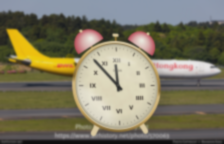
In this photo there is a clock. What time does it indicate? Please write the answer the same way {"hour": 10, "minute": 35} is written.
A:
{"hour": 11, "minute": 53}
